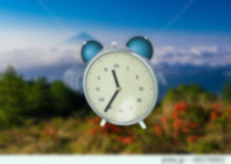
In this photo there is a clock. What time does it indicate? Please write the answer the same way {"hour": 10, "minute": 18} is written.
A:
{"hour": 11, "minute": 36}
